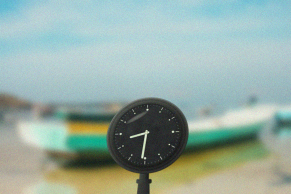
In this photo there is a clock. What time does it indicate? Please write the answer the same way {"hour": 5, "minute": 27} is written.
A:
{"hour": 8, "minute": 31}
